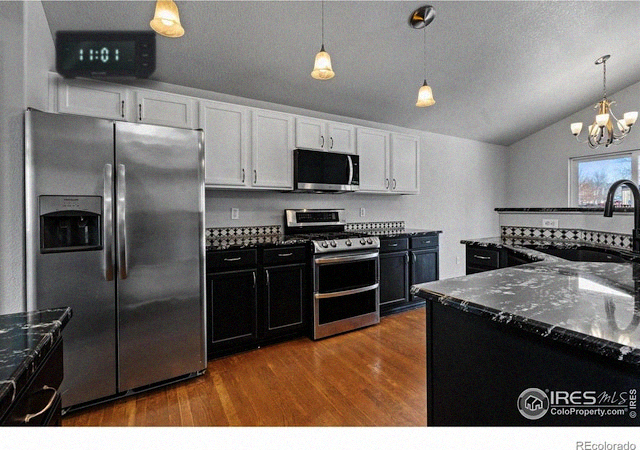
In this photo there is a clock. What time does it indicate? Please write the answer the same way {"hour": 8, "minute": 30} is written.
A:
{"hour": 11, "minute": 1}
